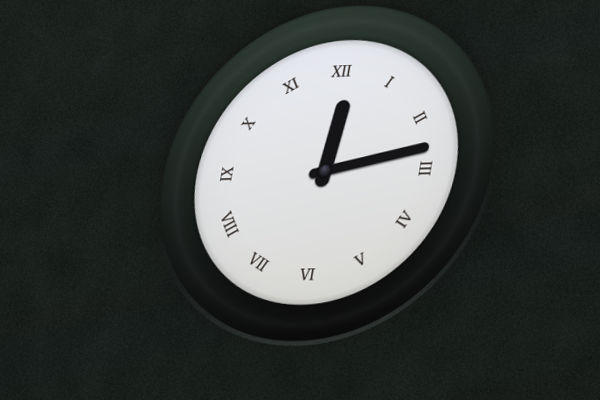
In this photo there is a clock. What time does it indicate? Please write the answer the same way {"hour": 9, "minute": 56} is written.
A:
{"hour": 12, "minute": 13}
